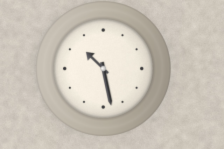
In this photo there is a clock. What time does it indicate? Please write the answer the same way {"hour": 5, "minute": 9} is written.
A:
{"hour": 10, "minute": 28}
